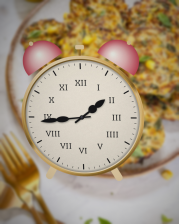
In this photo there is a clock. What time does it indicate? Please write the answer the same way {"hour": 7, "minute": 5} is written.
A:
{"hour": 1, "minute": 44}
